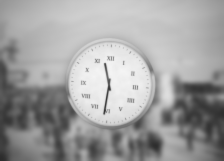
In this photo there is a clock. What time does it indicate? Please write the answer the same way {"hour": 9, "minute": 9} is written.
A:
{"hour": 11, "minute": 31}
